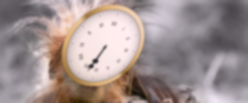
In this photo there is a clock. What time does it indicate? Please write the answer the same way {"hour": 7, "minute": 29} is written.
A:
{"hour": 6, "minute": 33}
